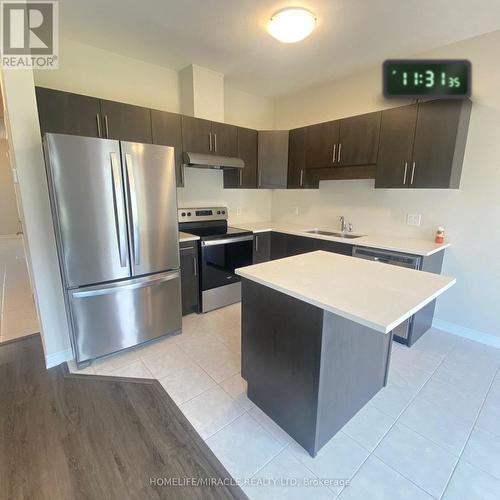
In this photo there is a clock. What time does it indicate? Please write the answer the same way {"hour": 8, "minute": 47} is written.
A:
{"hour": 11, "minute": 31}
